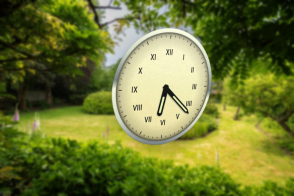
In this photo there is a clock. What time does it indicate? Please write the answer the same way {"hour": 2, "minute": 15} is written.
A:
{"hour": 6, "minute": 22}
